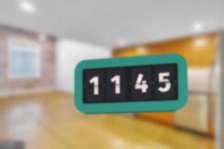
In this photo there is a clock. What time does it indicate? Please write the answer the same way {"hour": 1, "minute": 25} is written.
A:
{"hour": 11, "minute": 45}
